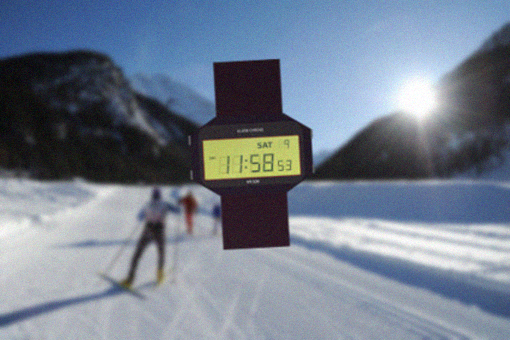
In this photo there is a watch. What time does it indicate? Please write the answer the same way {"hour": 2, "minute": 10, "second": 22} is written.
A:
{"hour": 11, "minute": 58, "second": 53}
